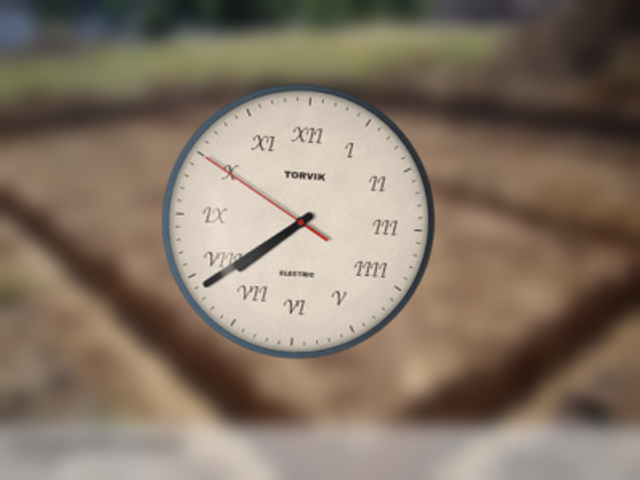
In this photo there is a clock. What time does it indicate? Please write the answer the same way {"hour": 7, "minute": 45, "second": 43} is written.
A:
{"hour": 7, "minute": 38, "second": 50}
